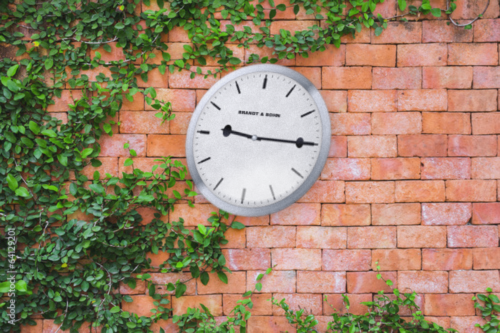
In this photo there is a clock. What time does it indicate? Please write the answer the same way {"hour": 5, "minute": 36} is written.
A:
{"hour": 9, "minute": 15}
